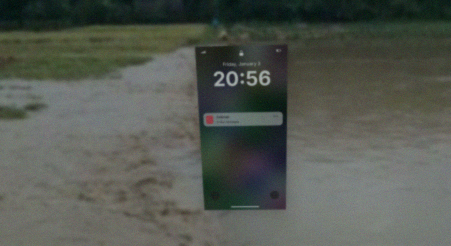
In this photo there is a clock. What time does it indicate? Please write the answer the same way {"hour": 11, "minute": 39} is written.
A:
{"hour": 20, "minute": 56}
